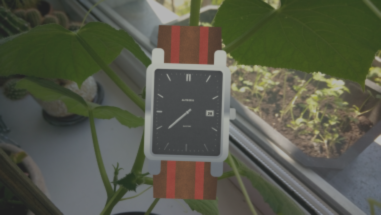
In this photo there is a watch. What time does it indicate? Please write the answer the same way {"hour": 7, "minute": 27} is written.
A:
{"hour": 7, "minute": 38}
